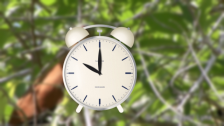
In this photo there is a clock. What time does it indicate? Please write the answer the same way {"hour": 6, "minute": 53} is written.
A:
{"hour": 10, "minute": 0}
